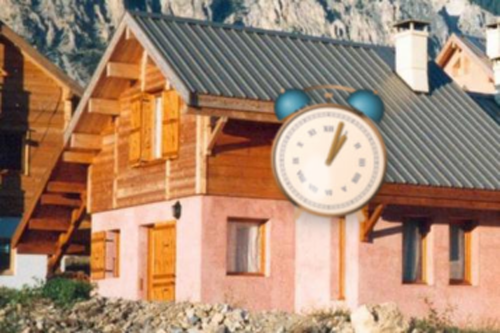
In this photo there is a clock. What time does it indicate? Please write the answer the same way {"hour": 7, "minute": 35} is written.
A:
{"hour": 1, "minute": 3}
